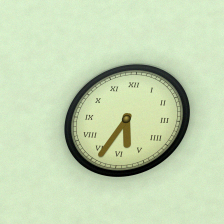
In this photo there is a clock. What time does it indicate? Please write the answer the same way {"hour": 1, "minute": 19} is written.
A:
{"hour": 5, "minute": 34}
